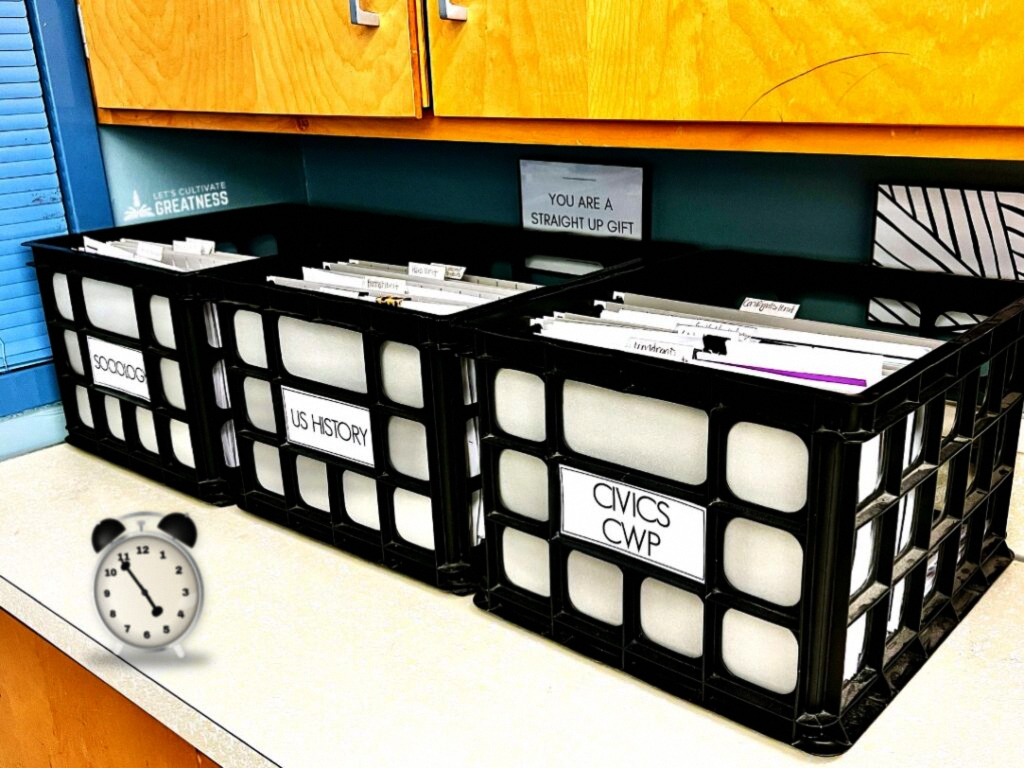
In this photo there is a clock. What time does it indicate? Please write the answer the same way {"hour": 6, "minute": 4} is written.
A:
{"hour": 4, "minute": 54}
